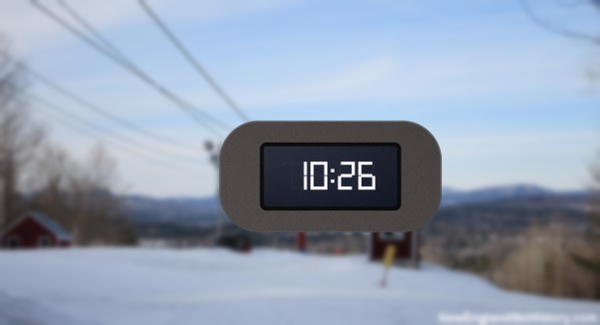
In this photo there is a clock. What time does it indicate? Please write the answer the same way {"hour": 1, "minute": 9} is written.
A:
{"hour": 10, "minute": 26}
